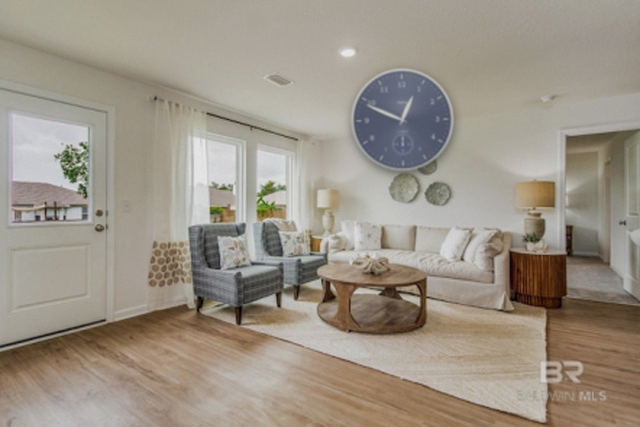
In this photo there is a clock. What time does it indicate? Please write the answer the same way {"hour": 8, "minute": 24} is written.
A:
{"hour": 12, "minute": 49}
